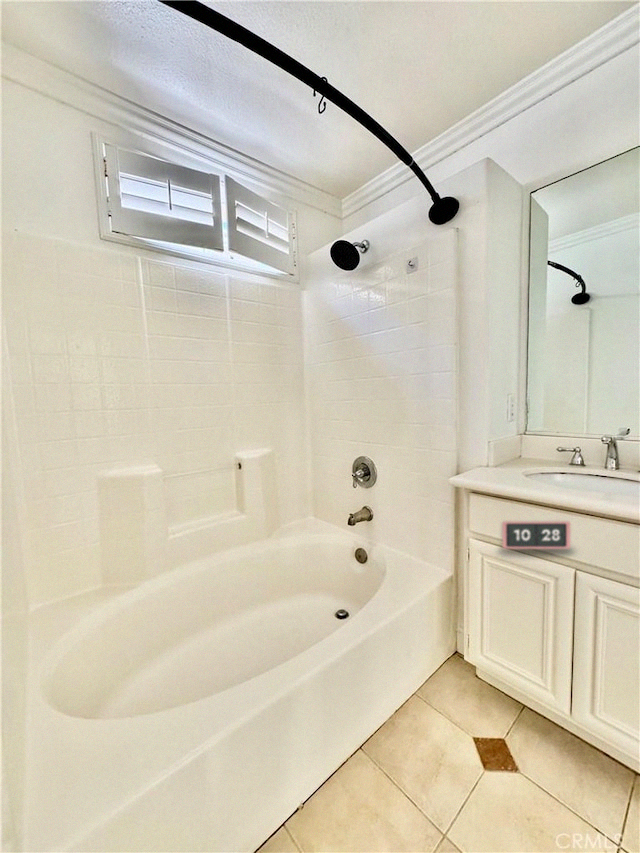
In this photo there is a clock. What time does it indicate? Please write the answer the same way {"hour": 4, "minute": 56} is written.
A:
{"hour": 10, "minute": 28}
